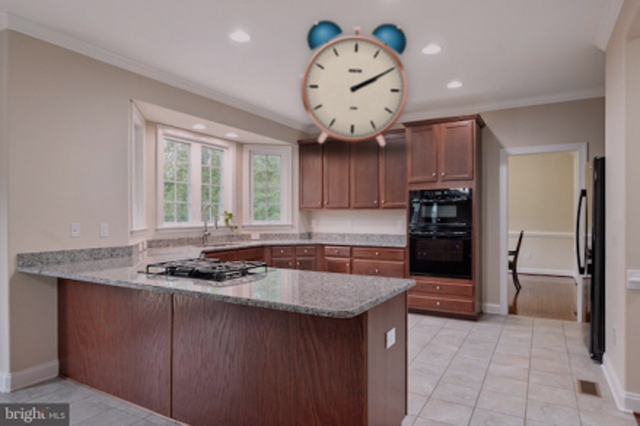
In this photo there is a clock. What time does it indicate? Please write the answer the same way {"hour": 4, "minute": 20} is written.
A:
{"hour": 2, "minute": 10}
